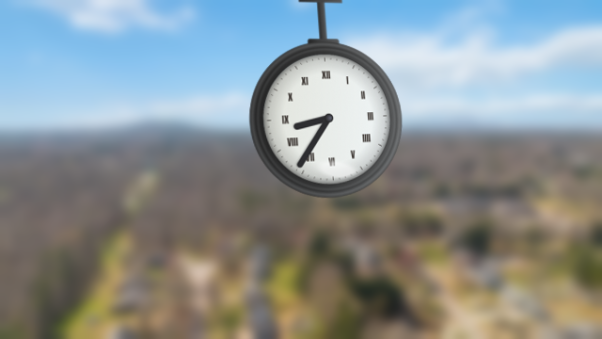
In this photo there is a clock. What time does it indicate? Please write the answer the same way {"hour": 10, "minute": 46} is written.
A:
{"hour": 8, "minute": 36}
